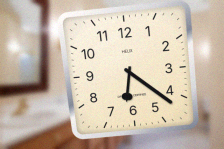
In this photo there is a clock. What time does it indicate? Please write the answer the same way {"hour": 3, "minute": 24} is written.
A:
{"hour": 6, "minute": 22}
